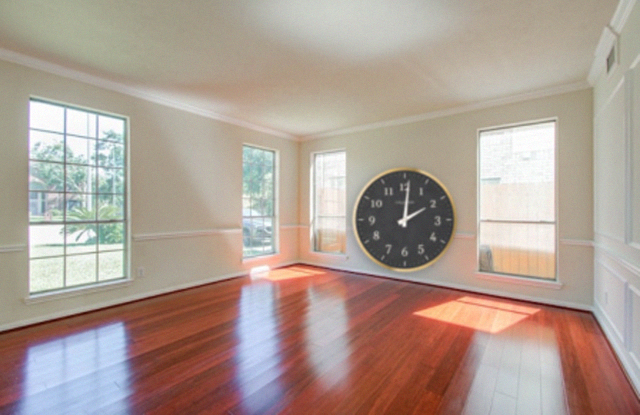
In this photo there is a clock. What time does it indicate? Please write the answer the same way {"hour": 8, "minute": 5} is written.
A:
{"hour": 2, "minute": 1}
